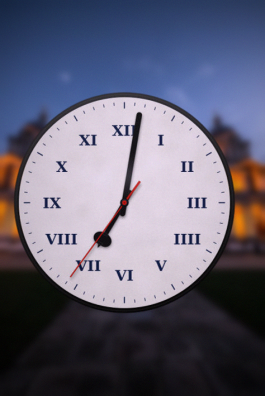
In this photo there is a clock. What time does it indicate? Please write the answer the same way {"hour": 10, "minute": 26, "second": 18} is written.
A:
{"hour": 7, "minute": 1, "second": 36}
